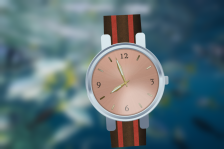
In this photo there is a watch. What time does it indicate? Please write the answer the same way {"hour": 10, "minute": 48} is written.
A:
{"hour": 7, "minute": 57}
